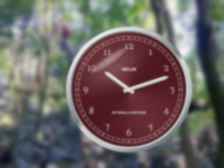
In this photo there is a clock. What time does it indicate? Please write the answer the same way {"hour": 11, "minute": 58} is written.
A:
{"hour": 10, "minute": 12}
